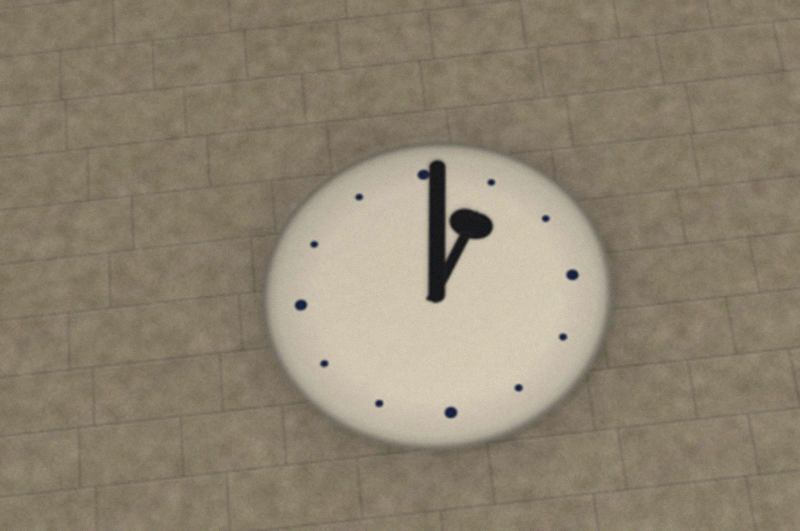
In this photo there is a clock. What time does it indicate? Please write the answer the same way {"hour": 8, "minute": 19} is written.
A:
{"hour": 1, "minute": 1}
